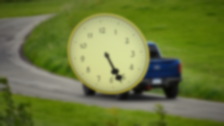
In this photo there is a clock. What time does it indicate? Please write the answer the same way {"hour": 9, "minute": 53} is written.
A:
{"hour": 5, "minute": 27}
